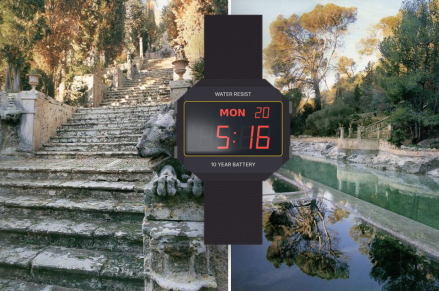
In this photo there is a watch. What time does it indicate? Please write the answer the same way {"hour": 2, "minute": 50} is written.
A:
{"hour": 5, "minute": 16}
